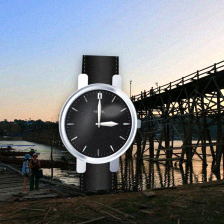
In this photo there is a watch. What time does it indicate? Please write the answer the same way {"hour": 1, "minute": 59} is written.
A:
{"hour": 3, "minute": 0}
